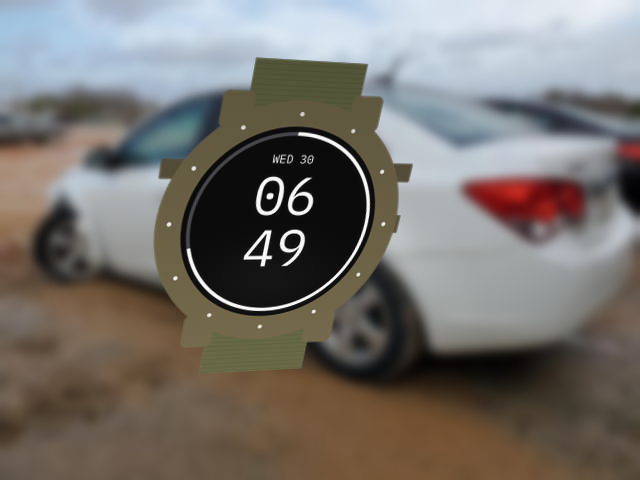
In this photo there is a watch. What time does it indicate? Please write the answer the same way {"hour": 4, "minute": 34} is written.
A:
{"hour": 6, "minute": 49}
